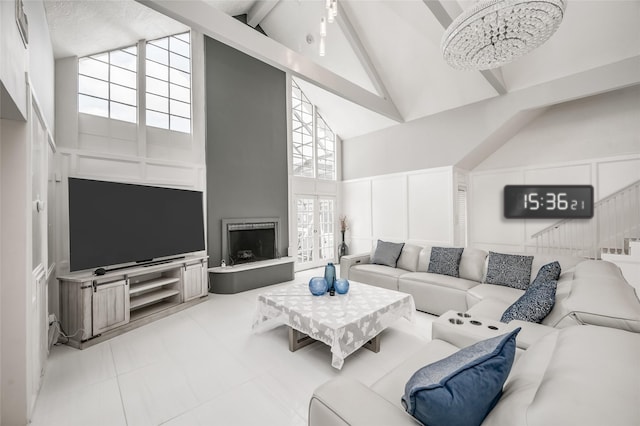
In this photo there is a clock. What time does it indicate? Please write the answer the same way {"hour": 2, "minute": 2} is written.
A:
{"hour": 15, "minute": 36}
